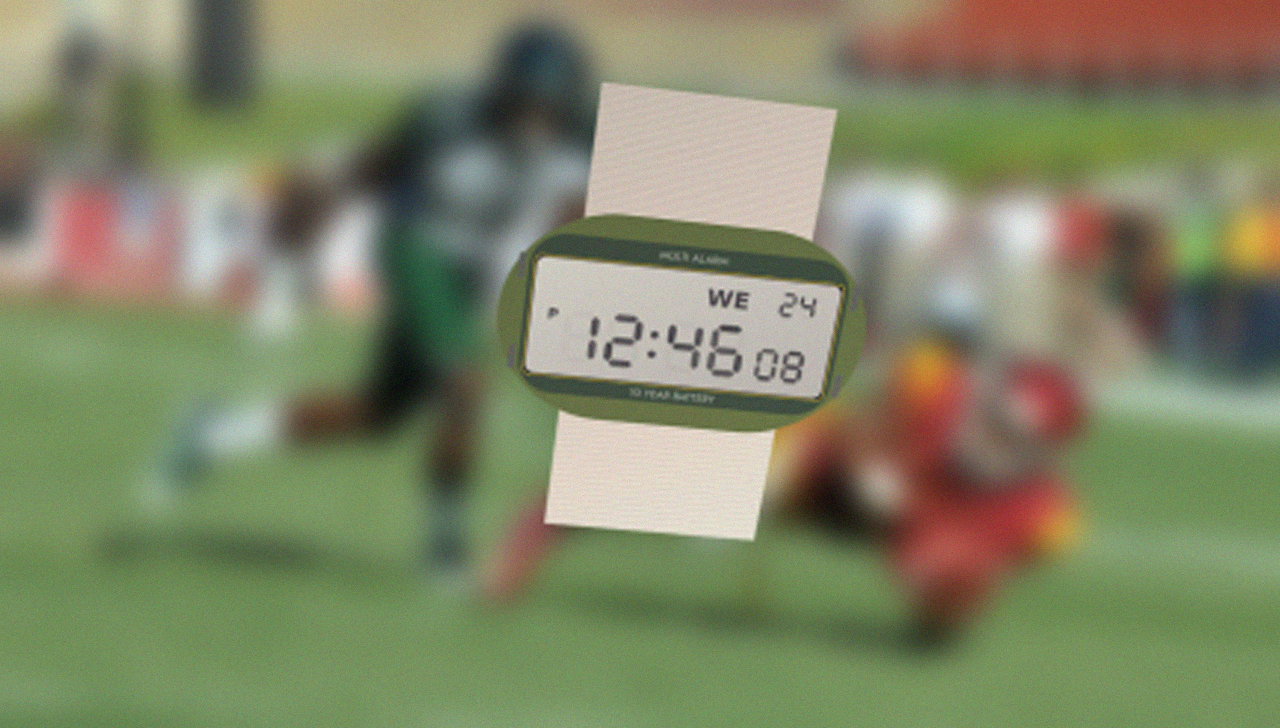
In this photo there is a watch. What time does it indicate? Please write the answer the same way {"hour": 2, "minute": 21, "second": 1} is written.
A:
{"hour": 12, "minute": 46, "second": 8}
